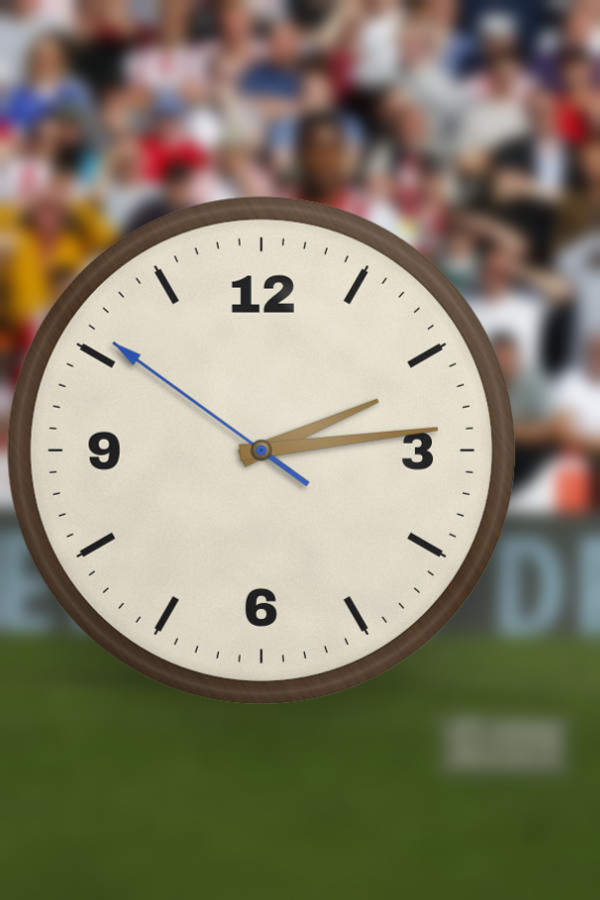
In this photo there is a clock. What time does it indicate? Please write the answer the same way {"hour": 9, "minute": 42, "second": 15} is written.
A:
{"hour": 2, "minute": 13, "second": 51}
